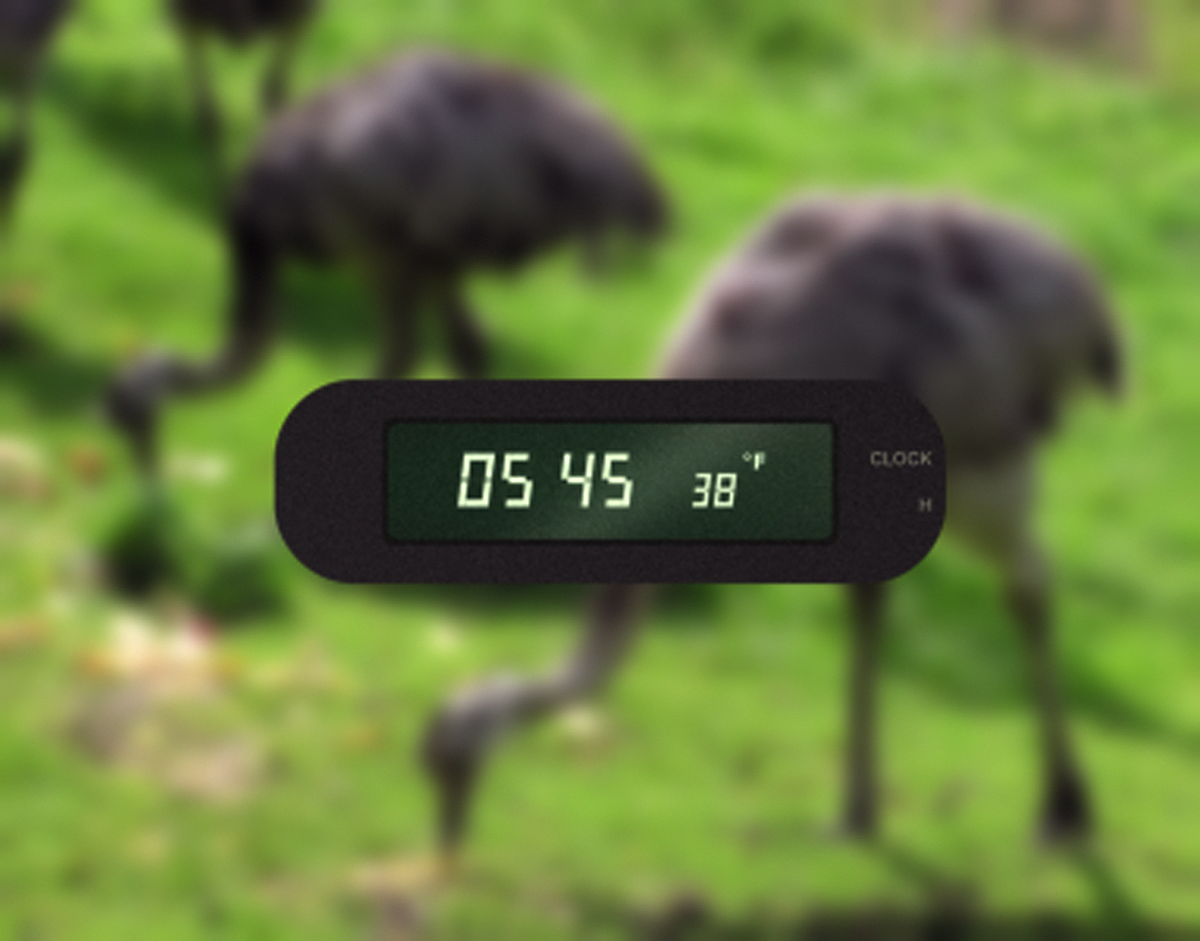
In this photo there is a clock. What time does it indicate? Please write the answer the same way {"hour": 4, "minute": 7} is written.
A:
{"hour": 5, "minute": 45}
